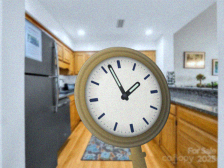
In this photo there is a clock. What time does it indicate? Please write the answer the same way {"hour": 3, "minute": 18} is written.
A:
{"hour": 1, "minute": 57}
